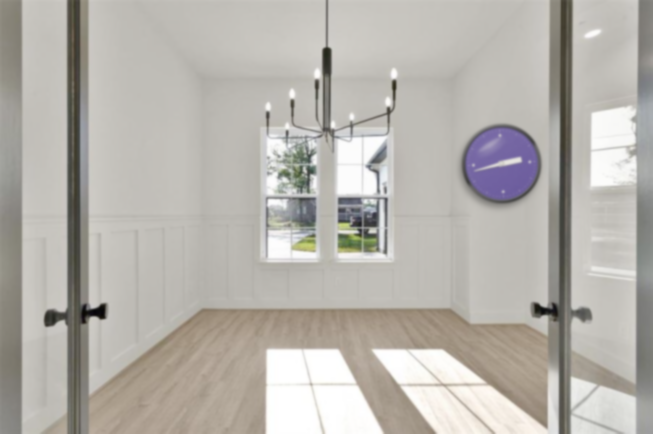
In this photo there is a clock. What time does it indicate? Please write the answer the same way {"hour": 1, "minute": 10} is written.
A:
{"hour": 2, "minute": 43}
